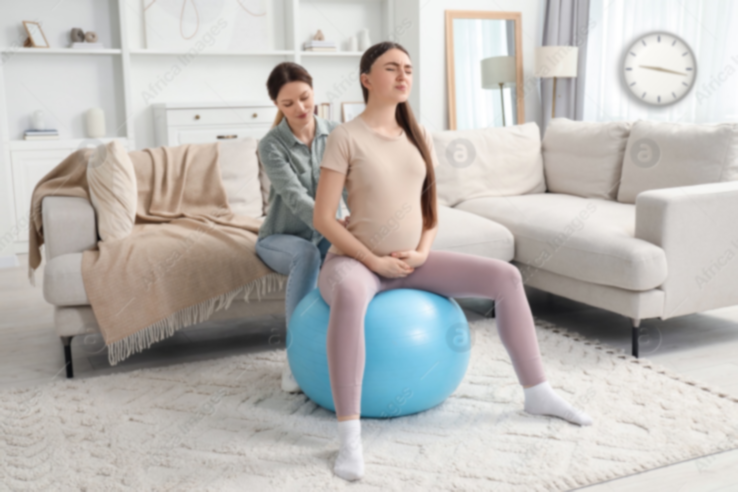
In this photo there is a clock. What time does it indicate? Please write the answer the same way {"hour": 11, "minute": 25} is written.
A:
{"hour": 9, "minute": 17}
